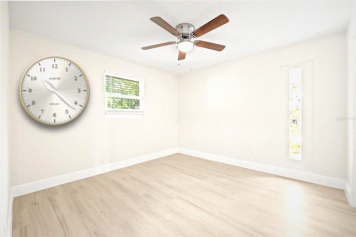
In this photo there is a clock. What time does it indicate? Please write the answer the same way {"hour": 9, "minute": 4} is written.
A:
{"hour": 10, "minute": 22}
